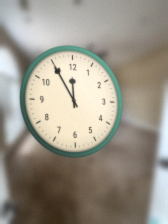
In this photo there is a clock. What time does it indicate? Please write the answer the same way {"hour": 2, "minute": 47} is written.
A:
{"hour": 11, "minute": 55}
